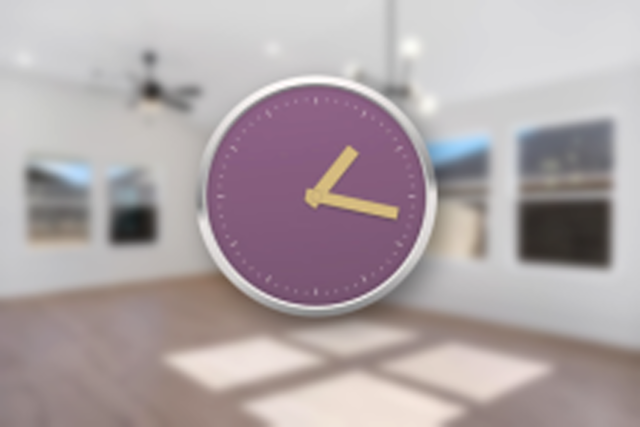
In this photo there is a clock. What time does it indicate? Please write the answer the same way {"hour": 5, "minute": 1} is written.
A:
{"hour": 1, "minute": 17}
